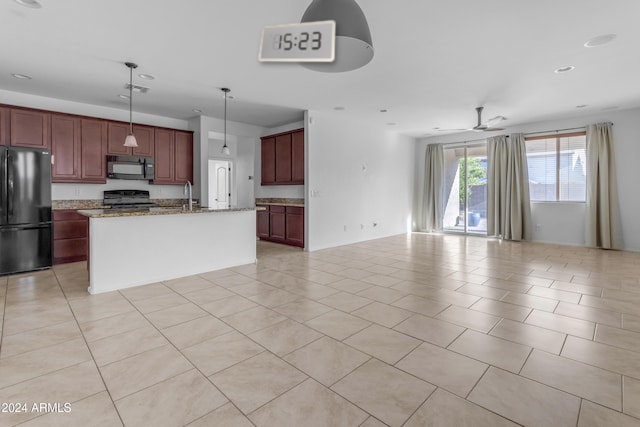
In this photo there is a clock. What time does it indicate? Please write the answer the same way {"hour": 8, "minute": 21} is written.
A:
{"hour": 15, "minute": 23}
